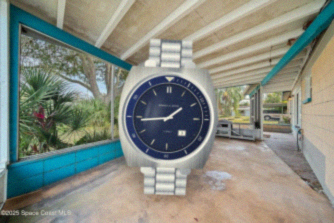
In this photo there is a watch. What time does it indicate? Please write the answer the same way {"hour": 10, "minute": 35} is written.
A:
{"hour": 1, "minute": 44}
